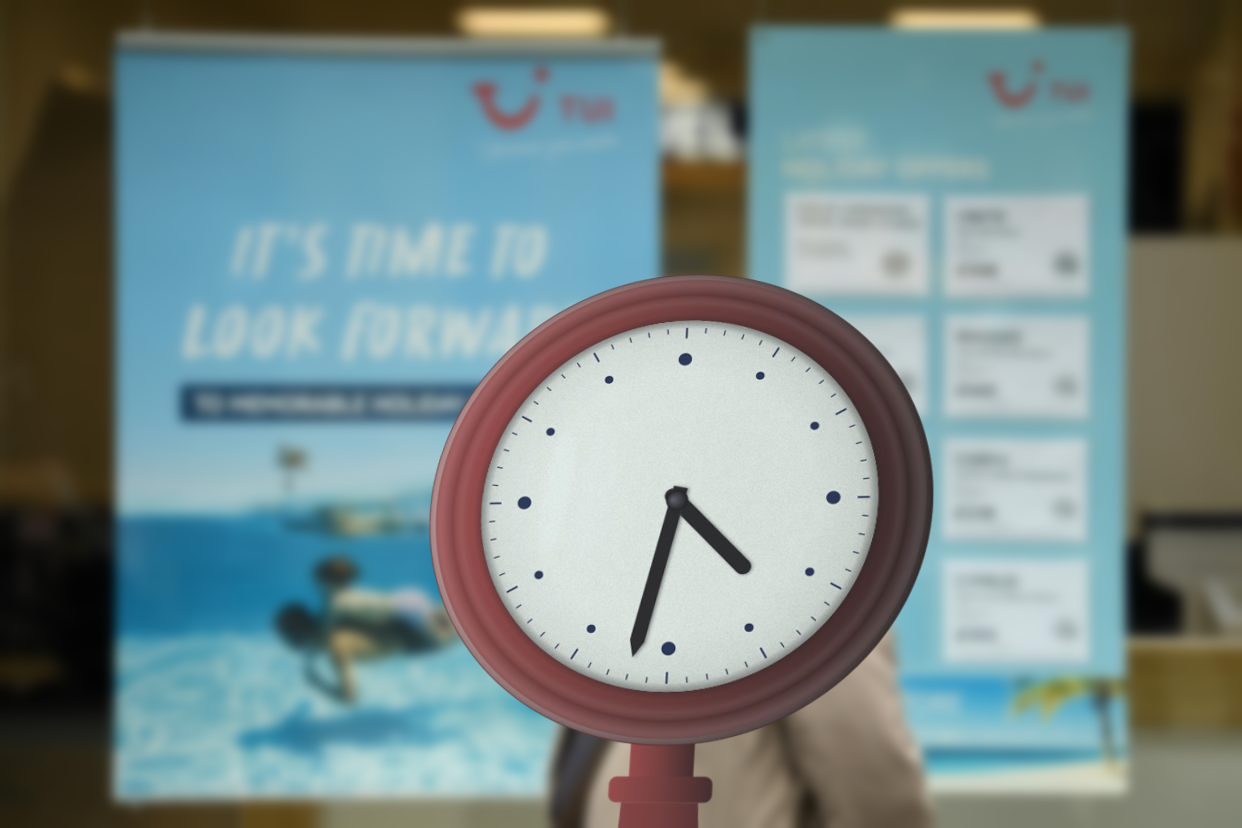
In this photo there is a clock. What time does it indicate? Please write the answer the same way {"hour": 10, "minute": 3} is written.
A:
{"hour": 4, "minute": 32}
